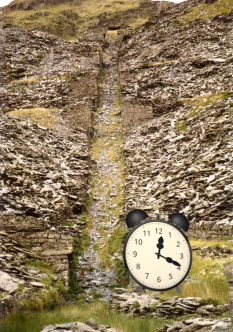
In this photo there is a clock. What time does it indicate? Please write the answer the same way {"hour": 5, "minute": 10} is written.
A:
{"hour": 12, "minute": 19}
